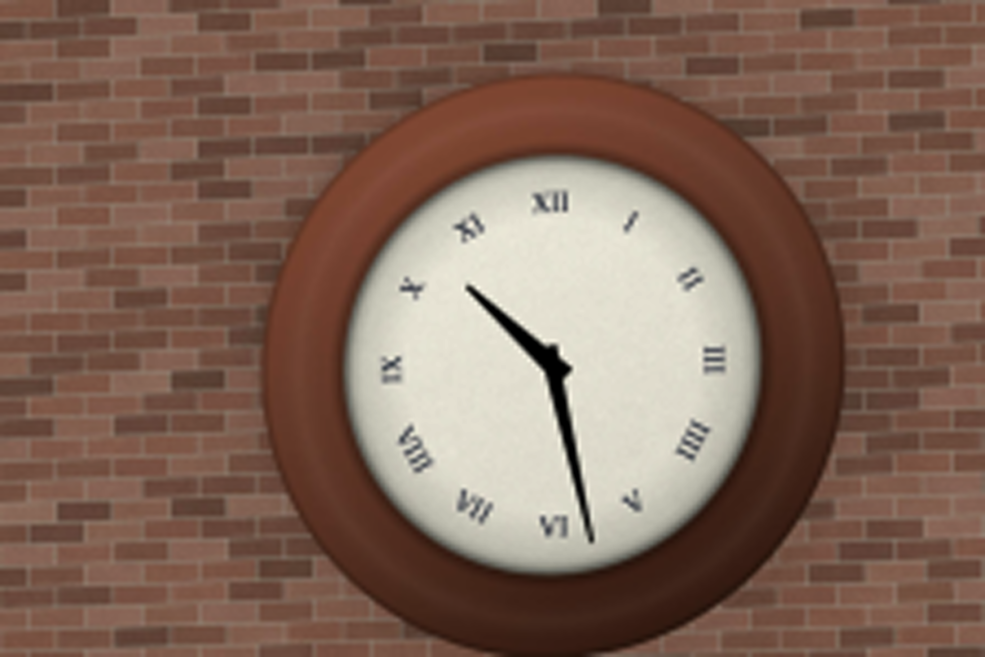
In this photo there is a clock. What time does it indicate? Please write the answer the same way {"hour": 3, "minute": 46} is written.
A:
{"hour": 10, "minute": 28}
